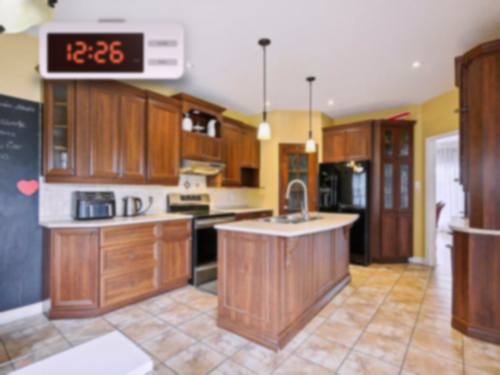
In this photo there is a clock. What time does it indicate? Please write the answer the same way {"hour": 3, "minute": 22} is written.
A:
{"hour": 12, "minute": 26}
